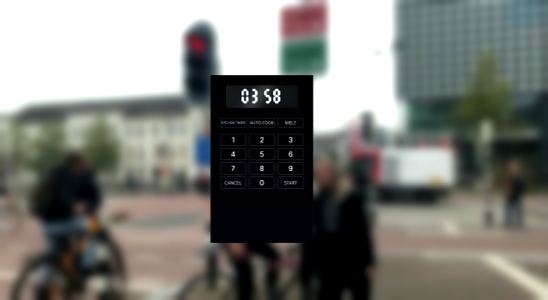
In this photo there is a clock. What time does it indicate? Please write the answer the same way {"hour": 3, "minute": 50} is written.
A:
{"hour": 3, "minute": 58}
